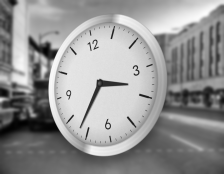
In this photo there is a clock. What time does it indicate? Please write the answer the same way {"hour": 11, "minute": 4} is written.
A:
{"hour": 3, "minute": 37}
